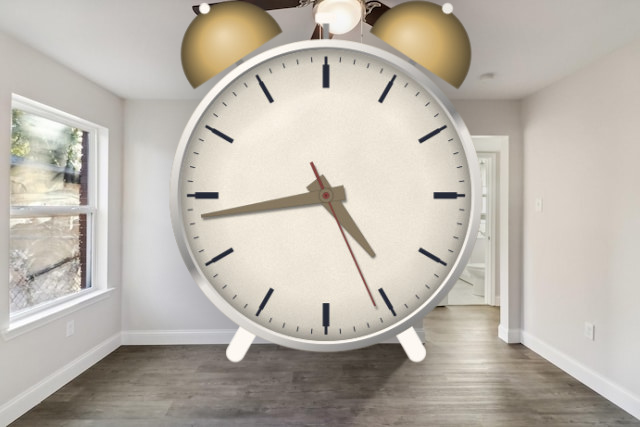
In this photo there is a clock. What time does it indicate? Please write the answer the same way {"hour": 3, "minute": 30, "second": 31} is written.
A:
{"hour": 4, "minute": 43, "second": 26}
